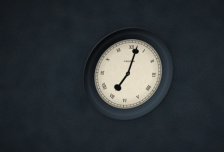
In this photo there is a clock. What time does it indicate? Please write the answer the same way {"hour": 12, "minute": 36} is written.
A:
{"hour": 7, "minute": 2}
